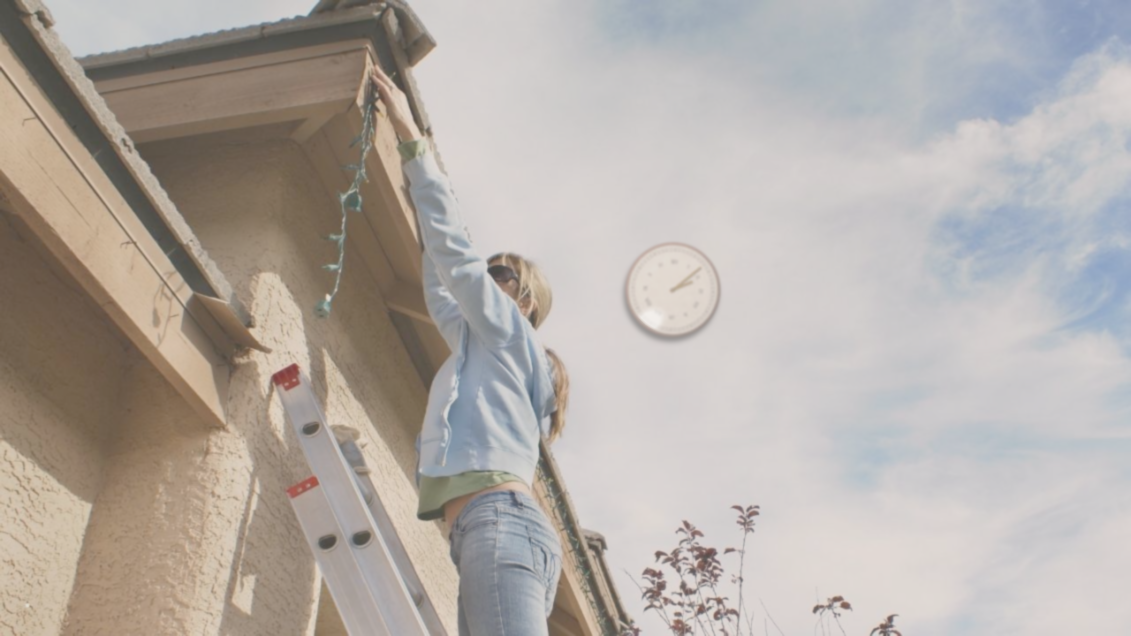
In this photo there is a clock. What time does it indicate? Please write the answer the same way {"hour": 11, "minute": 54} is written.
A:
{"hour": 2, "minute": 8}
